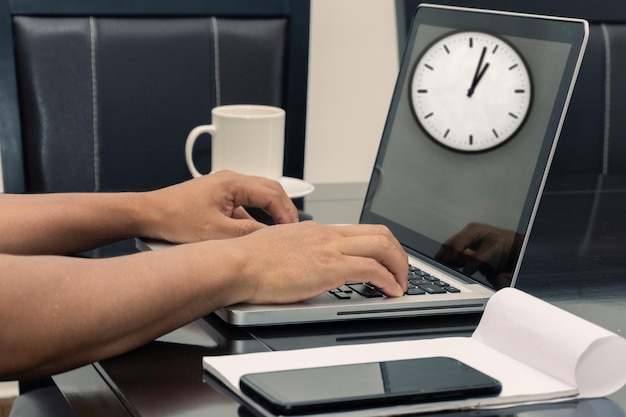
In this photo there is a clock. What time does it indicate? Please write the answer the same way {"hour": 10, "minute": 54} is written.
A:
{"hour": 1, "minute": 3}
